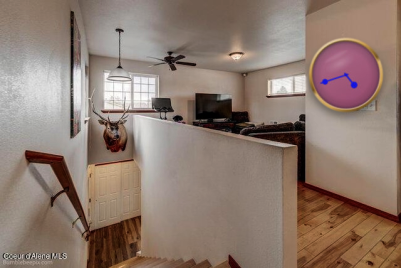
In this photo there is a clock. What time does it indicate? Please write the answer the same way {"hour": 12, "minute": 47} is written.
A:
{"hour": 4, "minute": 42}
